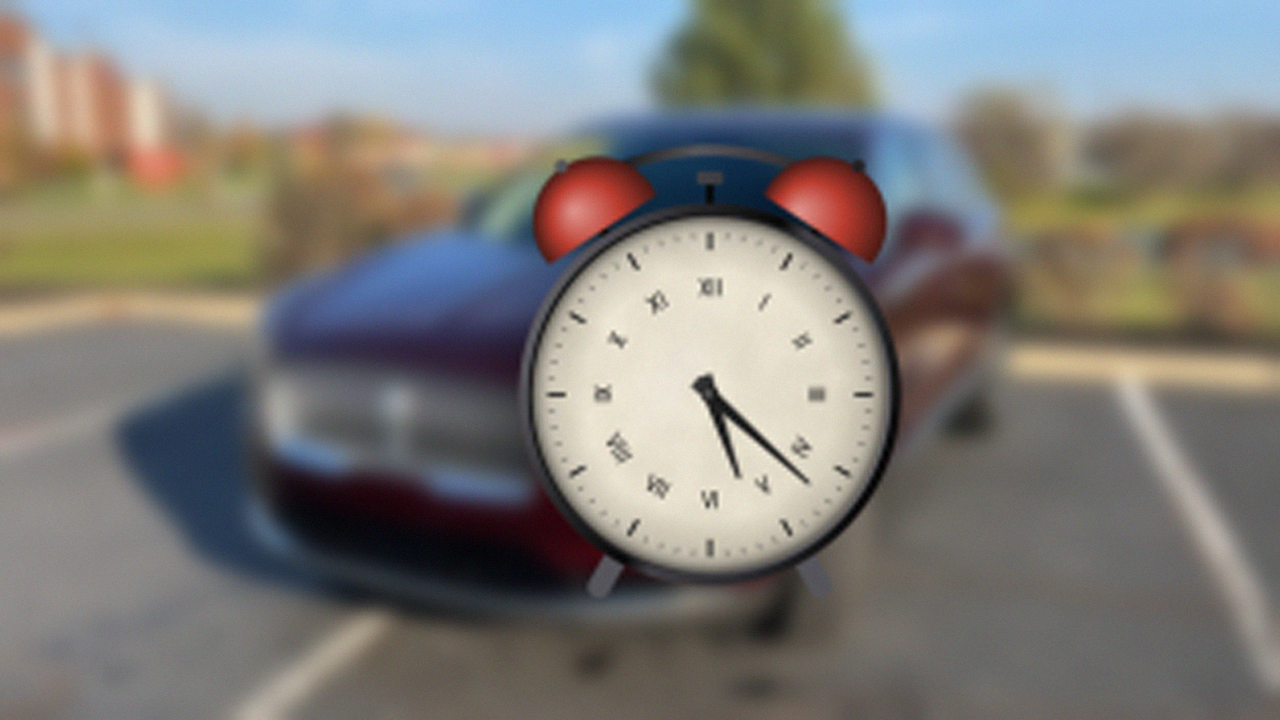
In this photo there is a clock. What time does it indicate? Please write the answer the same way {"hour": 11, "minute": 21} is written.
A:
{"hour": 5, "minute": 22}
